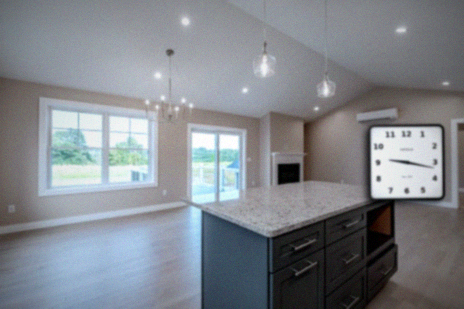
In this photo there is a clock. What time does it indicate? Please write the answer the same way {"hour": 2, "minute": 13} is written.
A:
{"hour": 9, "minute": 17}
